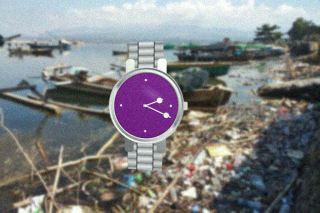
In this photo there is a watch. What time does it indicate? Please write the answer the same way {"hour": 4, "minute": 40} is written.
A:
{"hour": 2, "minute": 19}
